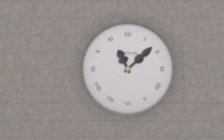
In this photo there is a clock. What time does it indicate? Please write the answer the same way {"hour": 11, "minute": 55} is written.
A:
{"hour": 11, "minute": 8}
